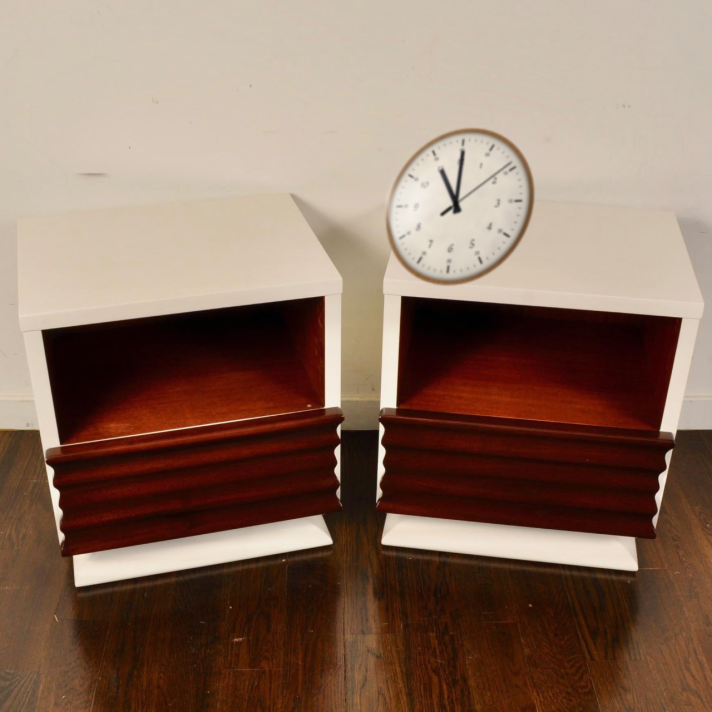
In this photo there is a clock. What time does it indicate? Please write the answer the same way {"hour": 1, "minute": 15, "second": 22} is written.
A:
{"hour": 11, "minute": 0, "second": 9}
